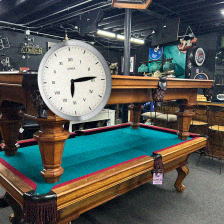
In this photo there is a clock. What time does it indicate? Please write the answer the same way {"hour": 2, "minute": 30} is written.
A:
{"hour": 6, "minute": 14}
